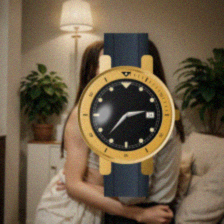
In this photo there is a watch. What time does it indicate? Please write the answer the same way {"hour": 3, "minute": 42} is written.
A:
{"hour": 2, "minute": 37}
